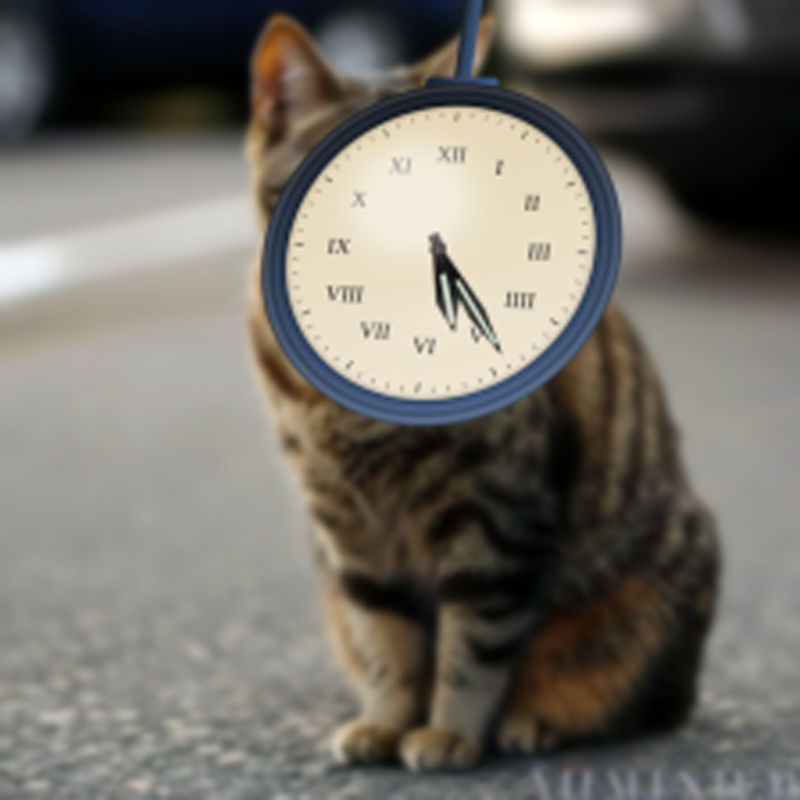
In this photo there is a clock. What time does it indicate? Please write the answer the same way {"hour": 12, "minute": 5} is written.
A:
{"hour": 5, "minute": 24}
